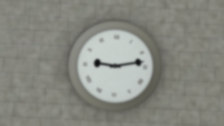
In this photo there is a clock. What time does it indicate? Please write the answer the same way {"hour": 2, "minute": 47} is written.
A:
{"hour": 9, "minute": 13}
